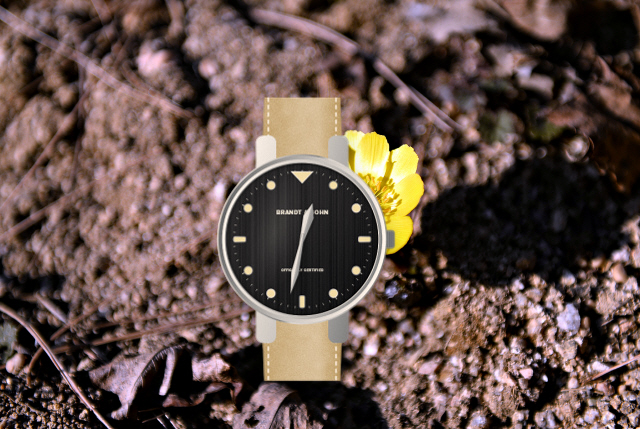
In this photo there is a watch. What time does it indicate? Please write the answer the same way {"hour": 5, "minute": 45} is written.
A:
{"hour": 12, "minute": 32}
